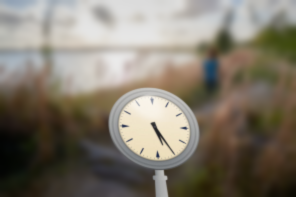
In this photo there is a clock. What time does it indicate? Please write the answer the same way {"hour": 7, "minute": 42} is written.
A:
{"hour": 5, "minute": 25}
